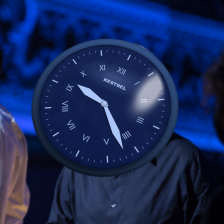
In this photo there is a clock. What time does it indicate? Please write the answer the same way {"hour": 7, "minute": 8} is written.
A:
{"hour": 9, "minute": 22}
